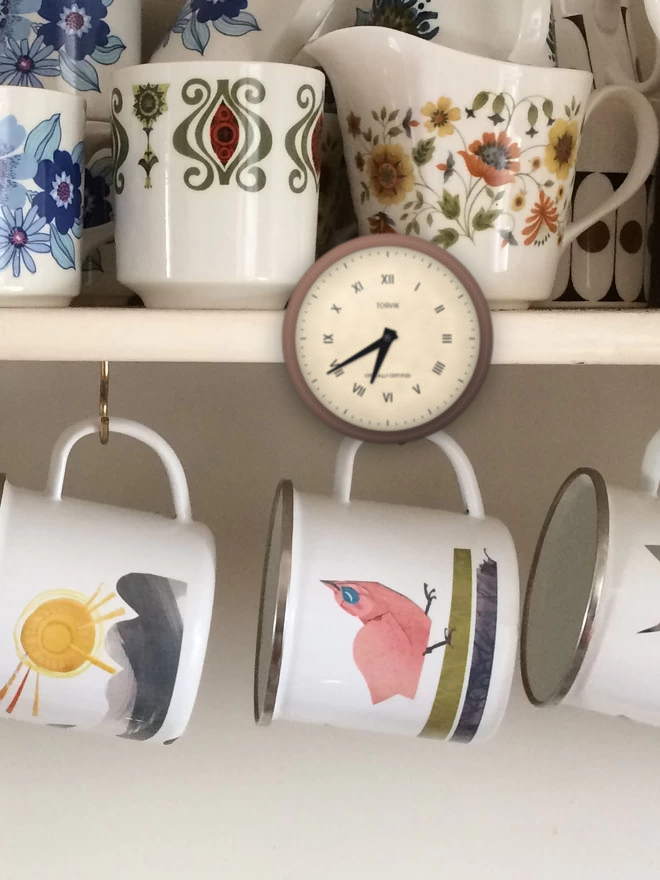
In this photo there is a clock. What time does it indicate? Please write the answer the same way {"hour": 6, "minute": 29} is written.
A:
{"hour": 6, "minute": 40}
